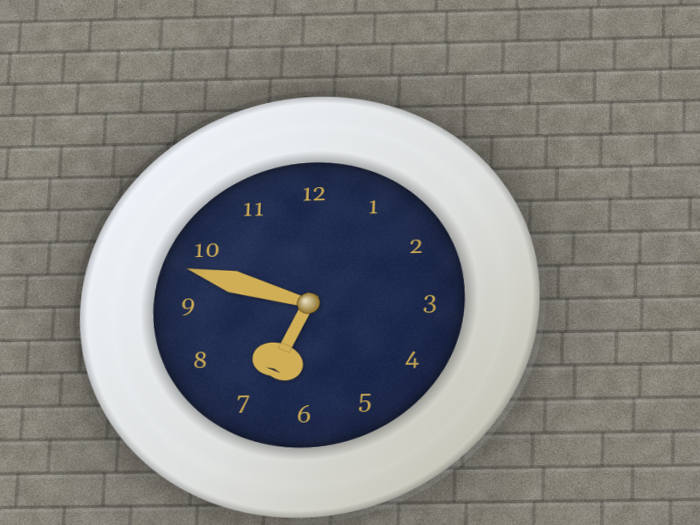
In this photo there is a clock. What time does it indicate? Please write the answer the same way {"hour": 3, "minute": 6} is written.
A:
{"hour": 6, "minute": 48}
